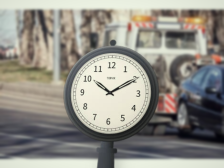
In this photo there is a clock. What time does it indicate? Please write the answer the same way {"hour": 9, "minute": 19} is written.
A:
{"hour": 10, "minute": 10}
